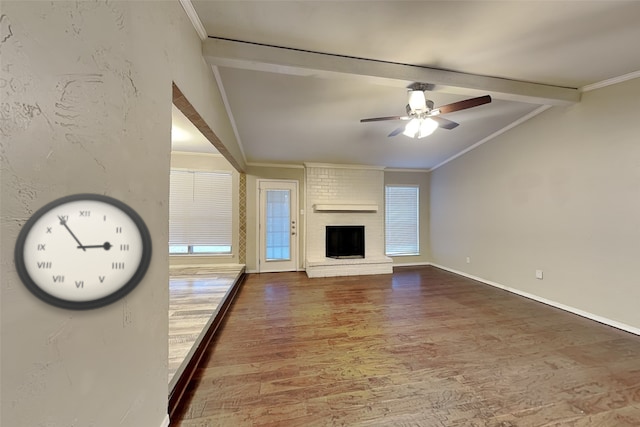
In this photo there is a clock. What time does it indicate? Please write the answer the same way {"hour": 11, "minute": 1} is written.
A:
{"hour": 2, "minute": 54}
